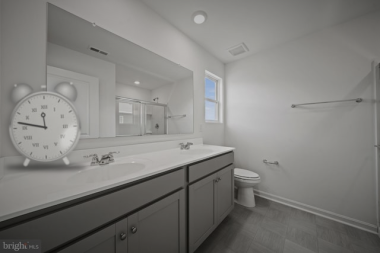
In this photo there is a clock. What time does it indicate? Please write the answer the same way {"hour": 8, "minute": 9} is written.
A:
{"hour": 11, "minute": 47}
